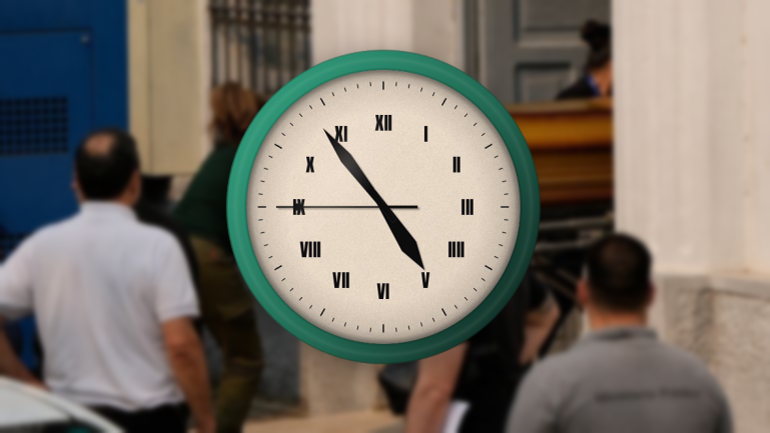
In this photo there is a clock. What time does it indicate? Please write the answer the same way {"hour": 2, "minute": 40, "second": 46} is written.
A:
{"hour": 4, "minute": 53, "second": 45}
